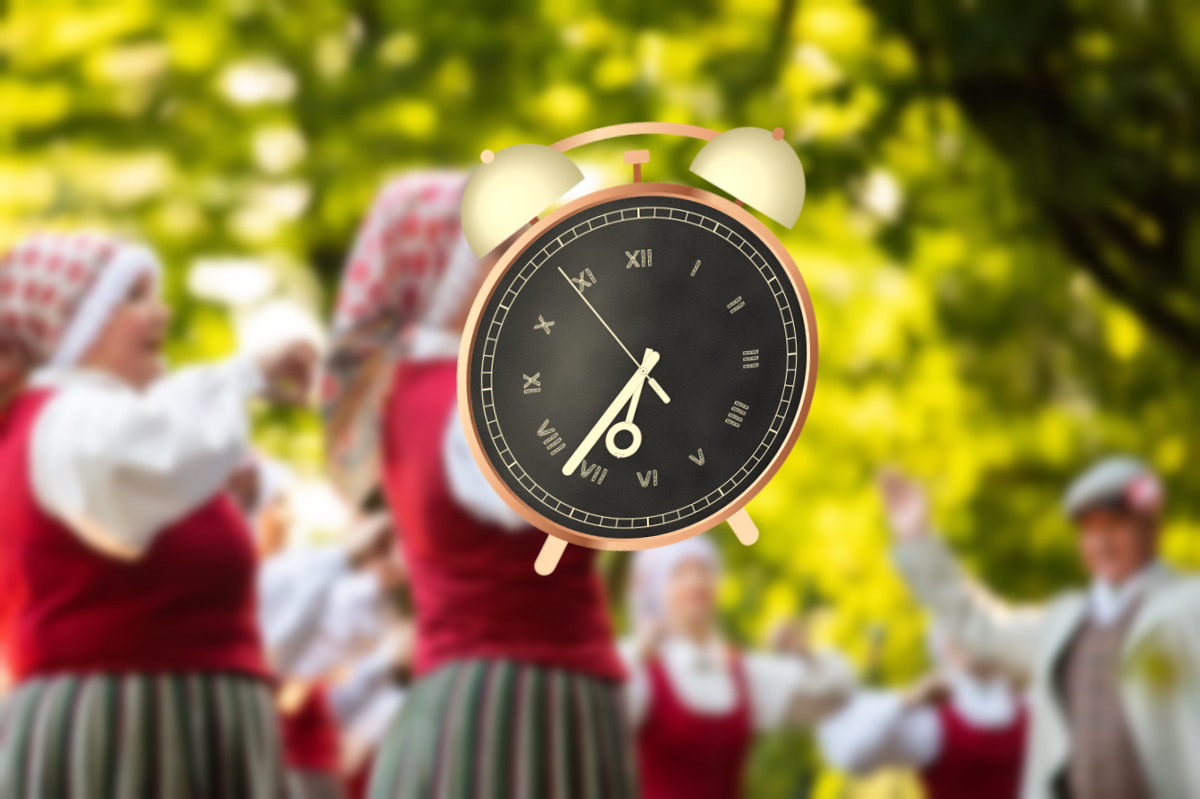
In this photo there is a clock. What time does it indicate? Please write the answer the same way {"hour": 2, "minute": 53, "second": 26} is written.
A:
{"hour": 6, "minute": 36, "second": 54}
